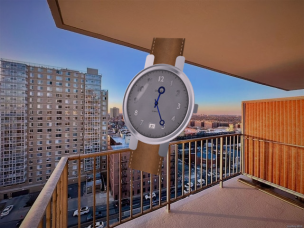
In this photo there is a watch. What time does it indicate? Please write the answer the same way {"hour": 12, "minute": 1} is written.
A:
{"hour": 12, "minute": 25}
